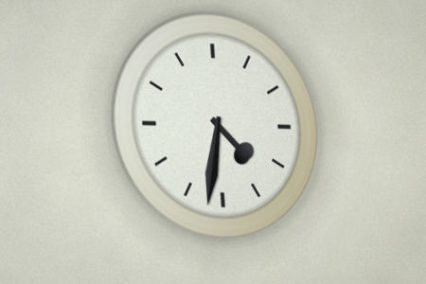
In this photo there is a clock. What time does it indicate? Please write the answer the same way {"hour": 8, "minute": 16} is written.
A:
{"hour": 4, "minute": 32}
